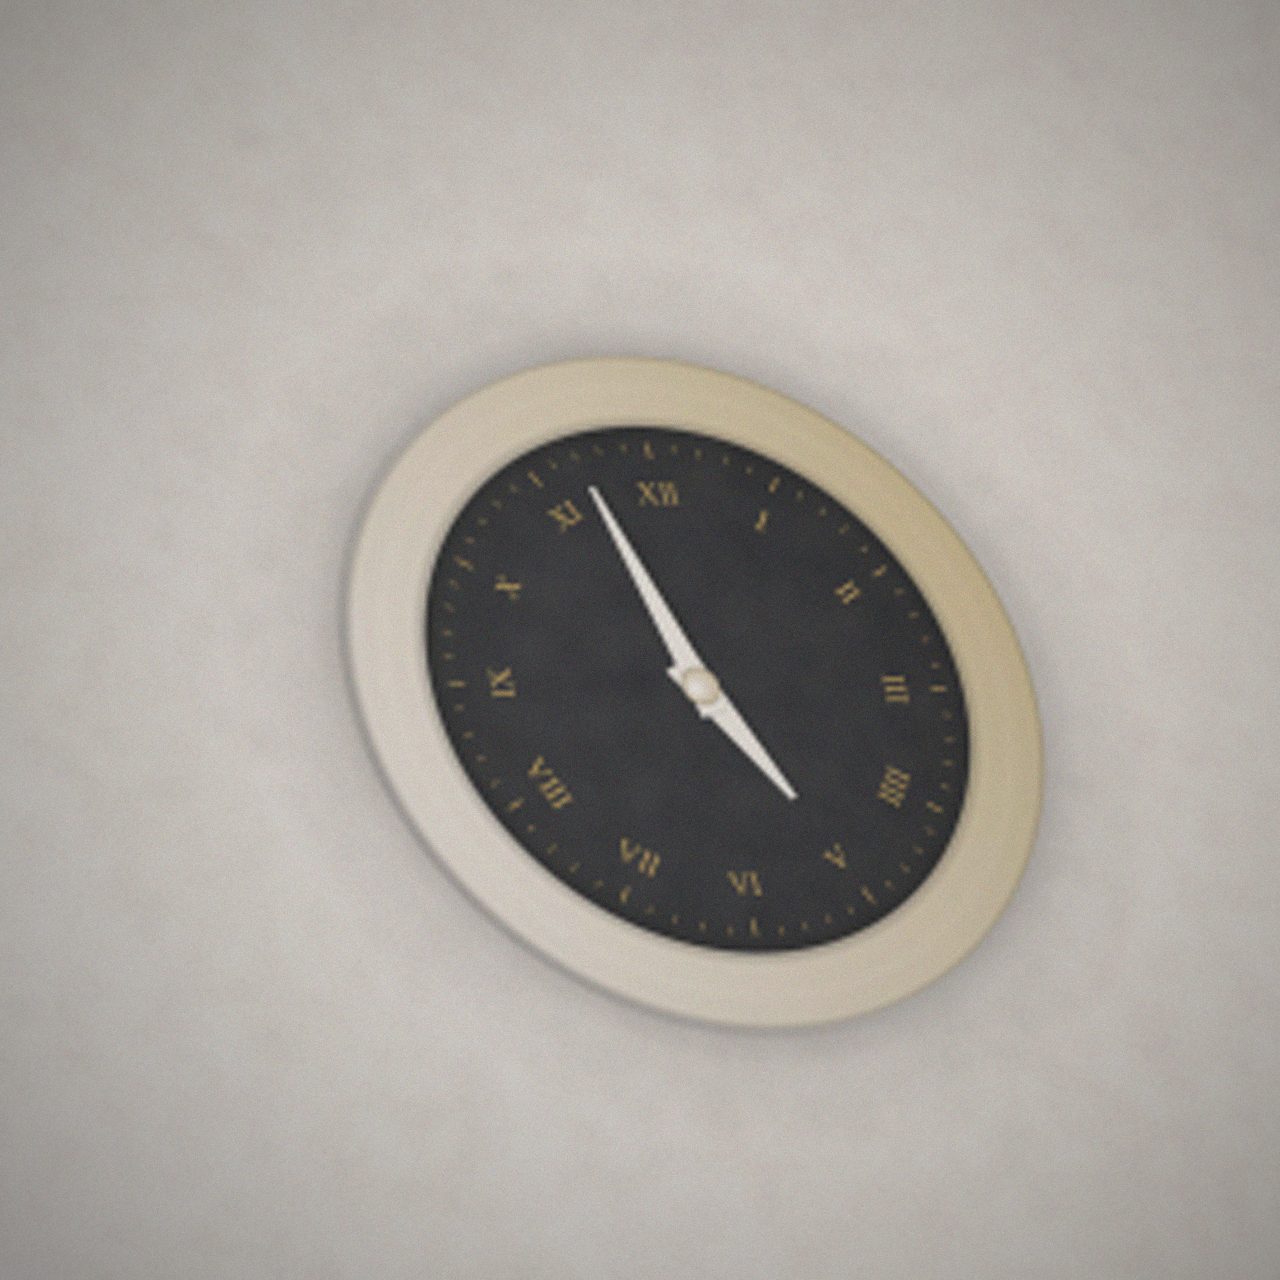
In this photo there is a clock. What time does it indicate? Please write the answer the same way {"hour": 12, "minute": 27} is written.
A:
{"hour": 4, "minute": 57}
